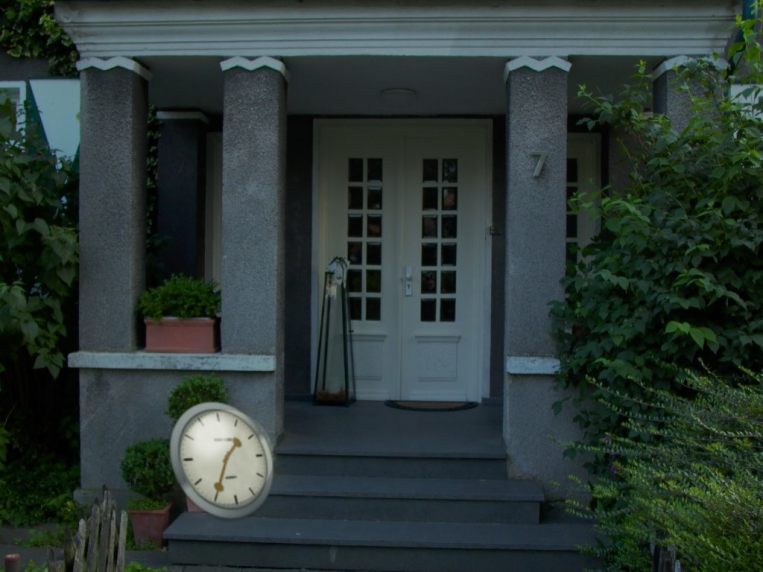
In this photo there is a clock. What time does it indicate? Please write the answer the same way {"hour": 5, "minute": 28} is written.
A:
{"hour": 1, "minute": 35}
